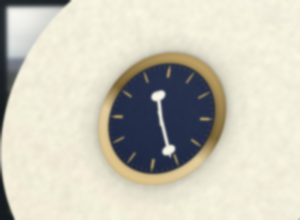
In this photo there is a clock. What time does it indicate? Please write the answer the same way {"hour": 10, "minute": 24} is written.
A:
{"hour": 11, "minute": 26}
